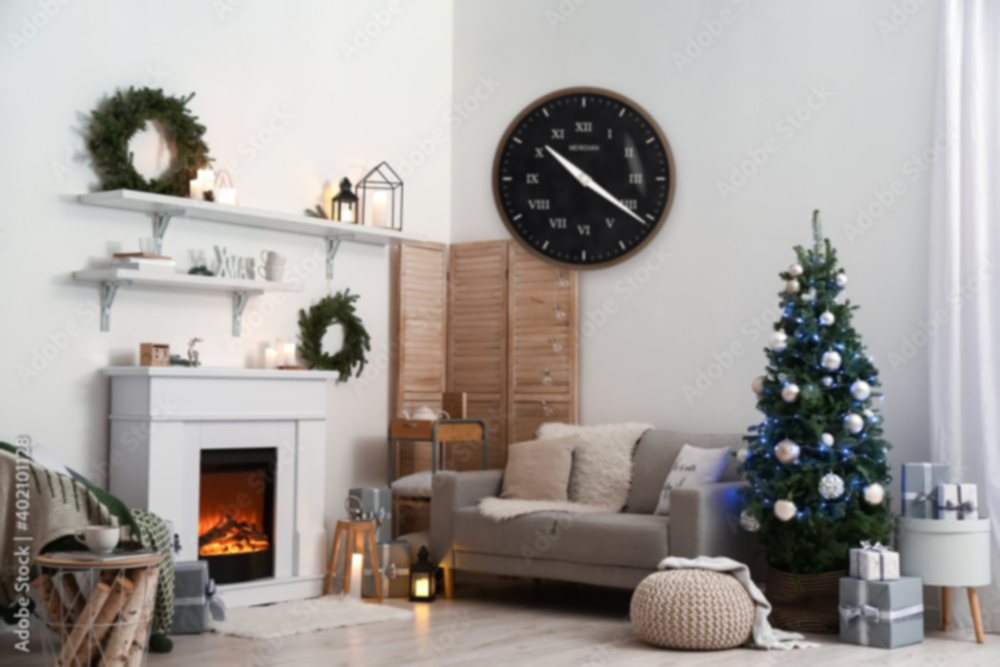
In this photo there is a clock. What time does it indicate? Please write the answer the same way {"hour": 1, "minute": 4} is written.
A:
{"hour": 10, "minute": 21}
